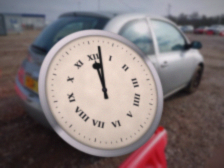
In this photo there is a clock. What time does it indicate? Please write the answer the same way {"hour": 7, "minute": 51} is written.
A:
{"hour": 12, "minute": 2}
